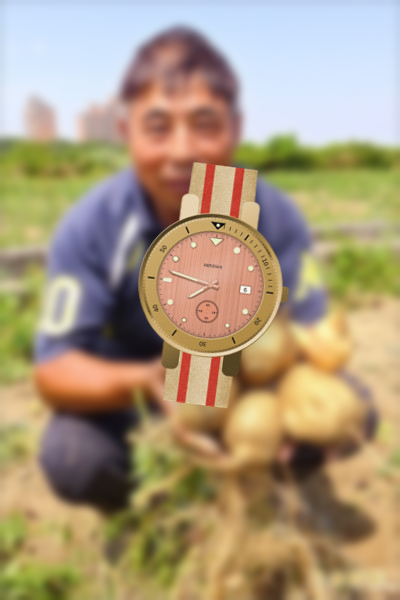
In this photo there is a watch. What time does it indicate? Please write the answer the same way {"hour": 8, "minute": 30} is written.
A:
{"hour": 7, "minute": 47}
